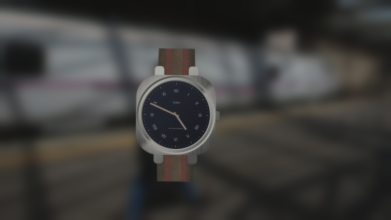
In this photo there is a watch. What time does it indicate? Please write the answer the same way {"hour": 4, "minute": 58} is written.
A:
{"hour": 4, "minute": 49}
